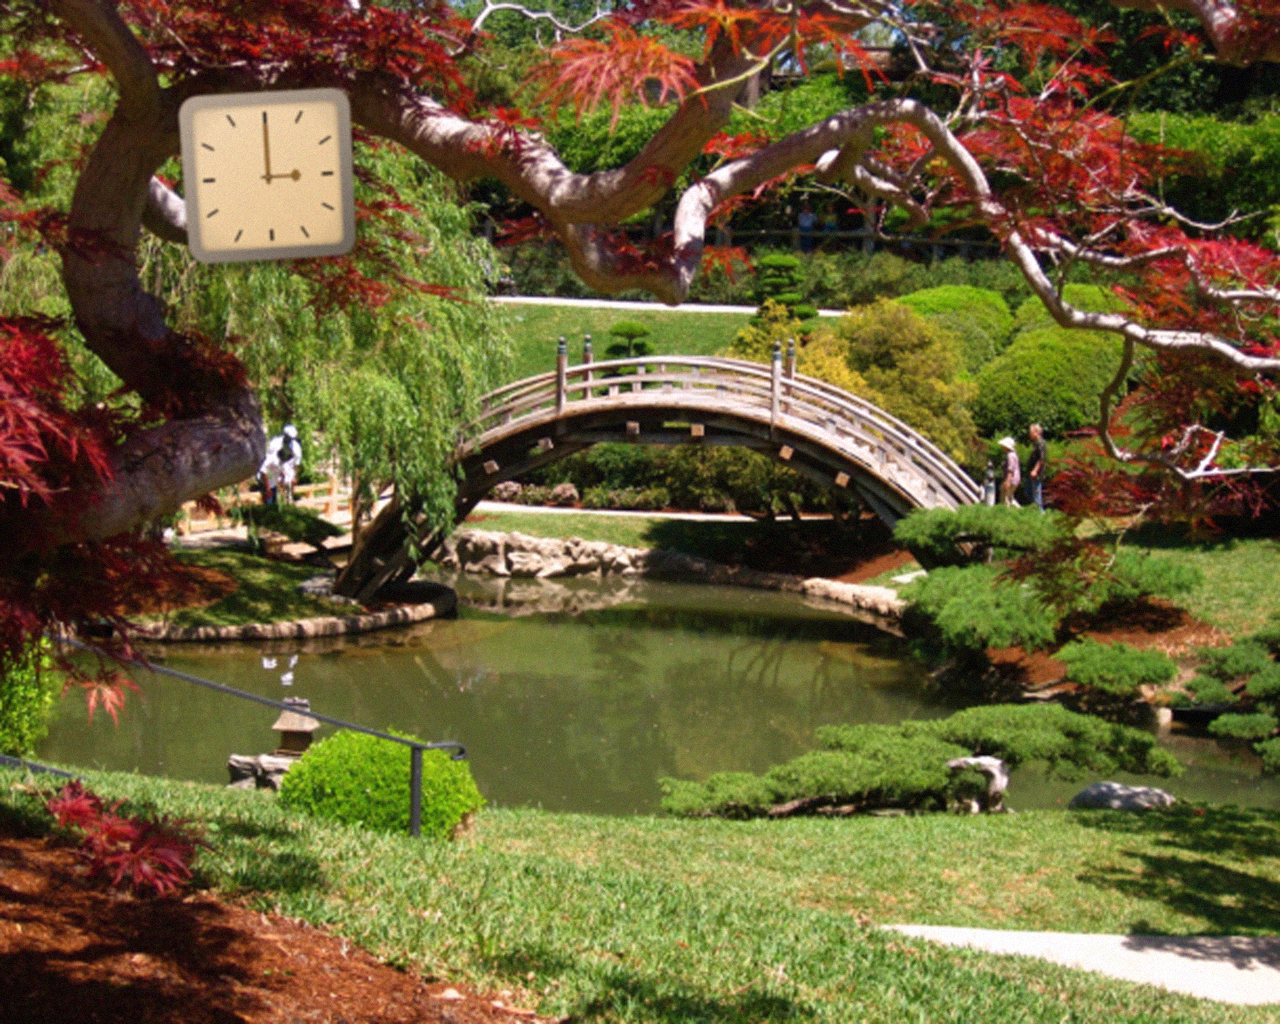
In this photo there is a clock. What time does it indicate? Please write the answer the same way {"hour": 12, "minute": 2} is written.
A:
{"hour": 3, "minute": 0}
